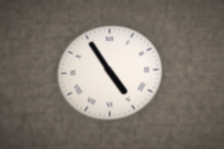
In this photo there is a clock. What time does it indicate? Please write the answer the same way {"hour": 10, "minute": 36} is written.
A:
{"hour": 4, "minute": 55}
